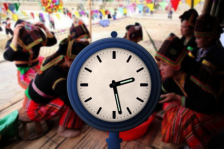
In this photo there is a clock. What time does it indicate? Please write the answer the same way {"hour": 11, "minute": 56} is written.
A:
{"hour": 2, "minute": 28}
